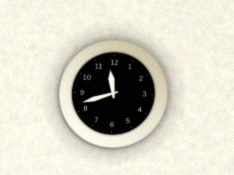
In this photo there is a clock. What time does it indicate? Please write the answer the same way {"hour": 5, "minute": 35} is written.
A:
{"hour": 11, "minute": 42}
